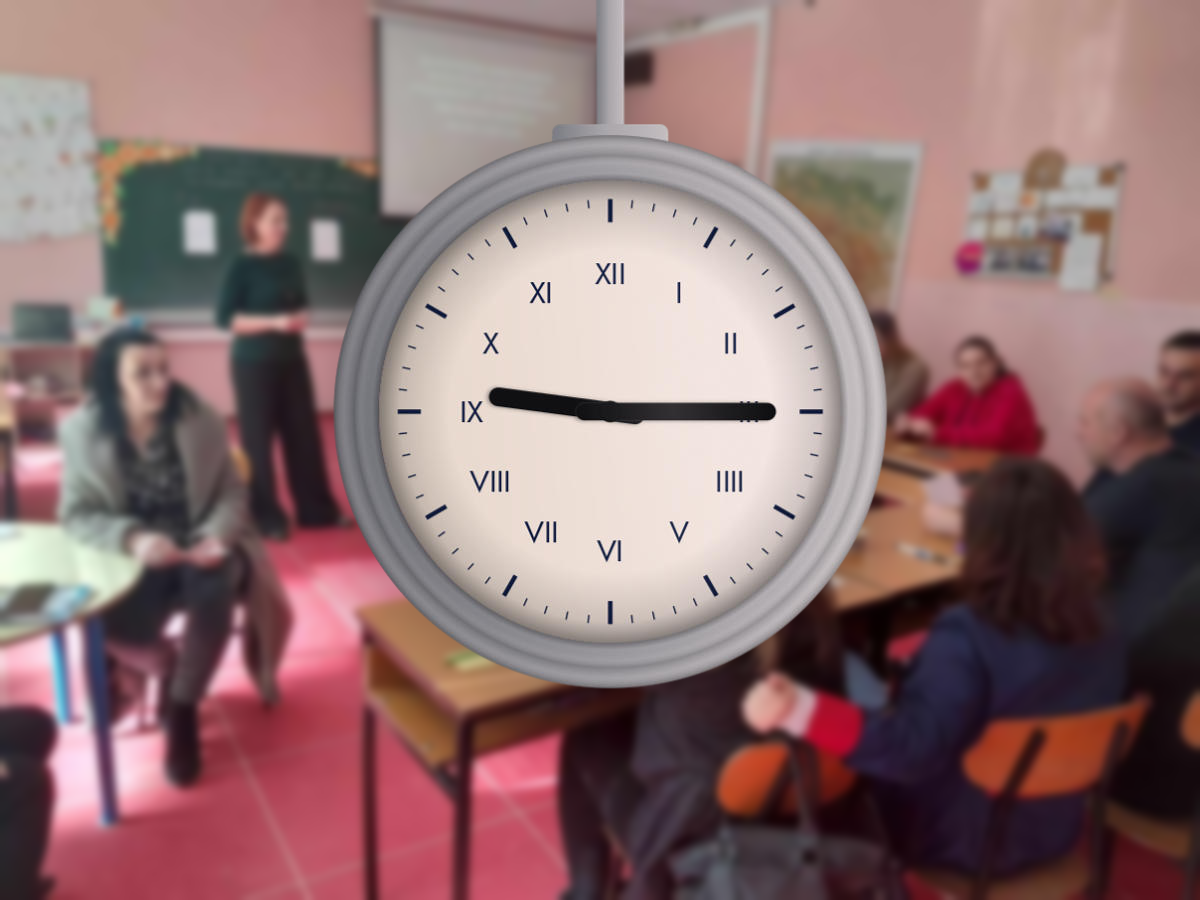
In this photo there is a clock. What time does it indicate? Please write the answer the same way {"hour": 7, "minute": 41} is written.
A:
{"hour": 9, "minute": 15}
